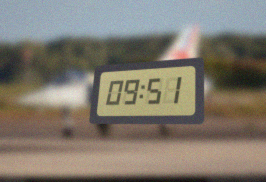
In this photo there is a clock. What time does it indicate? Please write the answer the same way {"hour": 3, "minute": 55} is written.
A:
{"hour": 9, "minute": 51}
